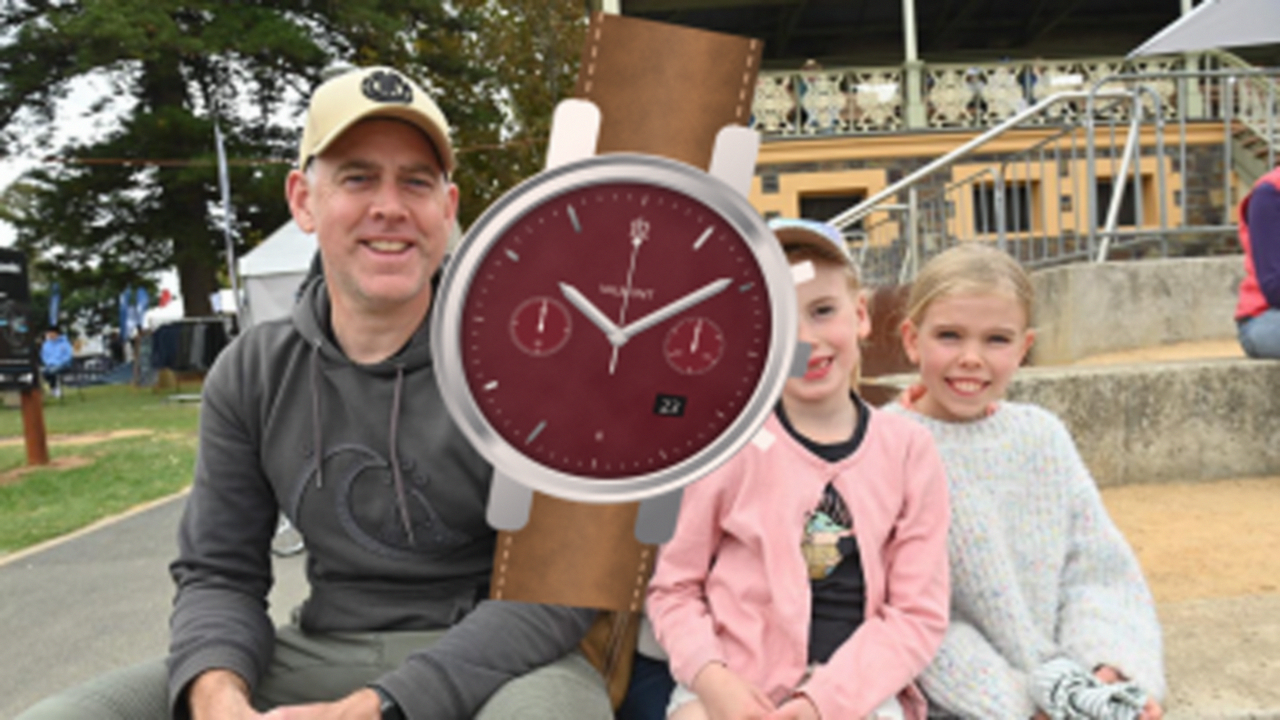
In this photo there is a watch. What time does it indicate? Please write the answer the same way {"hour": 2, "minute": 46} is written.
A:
{"hour": 10, "minute": 9}
